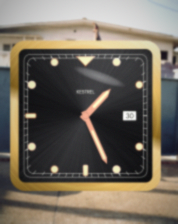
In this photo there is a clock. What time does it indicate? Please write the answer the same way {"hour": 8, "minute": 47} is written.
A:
{"hour": 1, "minute": 26}
